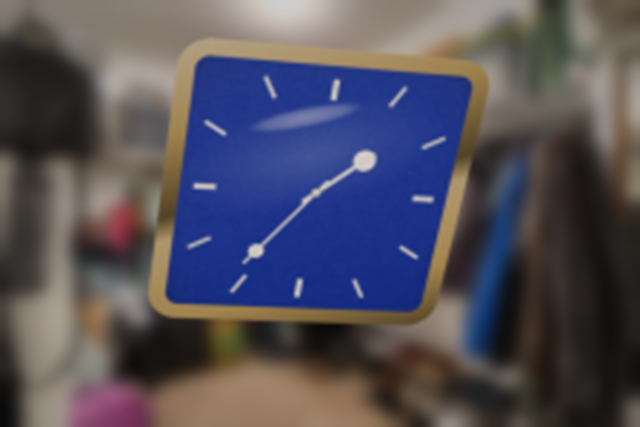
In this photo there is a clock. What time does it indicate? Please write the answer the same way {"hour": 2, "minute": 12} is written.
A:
{"hour": 1, "minute": 36}
